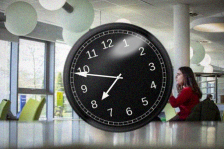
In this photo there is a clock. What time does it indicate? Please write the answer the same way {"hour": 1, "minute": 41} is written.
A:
{"hour": 7, "minute": 49}
